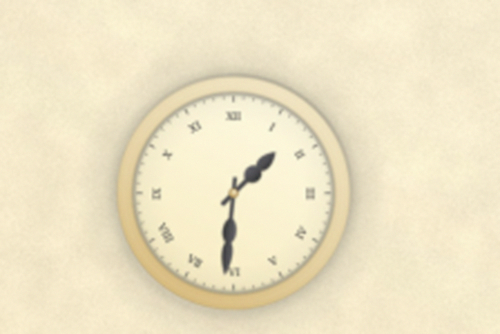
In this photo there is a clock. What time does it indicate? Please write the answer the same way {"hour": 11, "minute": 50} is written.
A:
{"hour": 1, "minute": 31}
